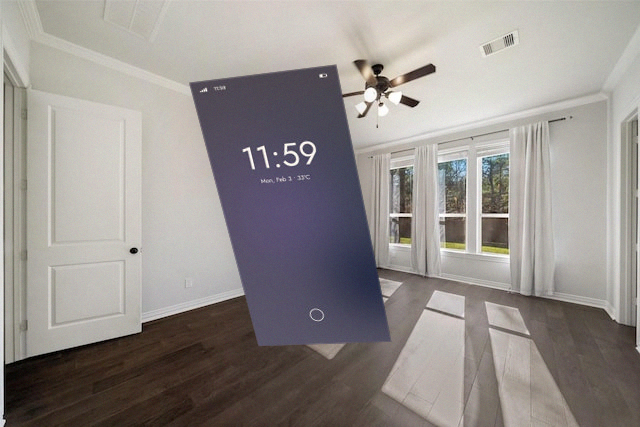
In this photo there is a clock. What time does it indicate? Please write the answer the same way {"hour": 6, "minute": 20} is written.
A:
{"hour": 11, "minute": 59}
